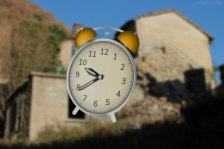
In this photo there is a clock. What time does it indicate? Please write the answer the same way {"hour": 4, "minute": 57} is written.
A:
{"hour": 9, "minute": 39}
